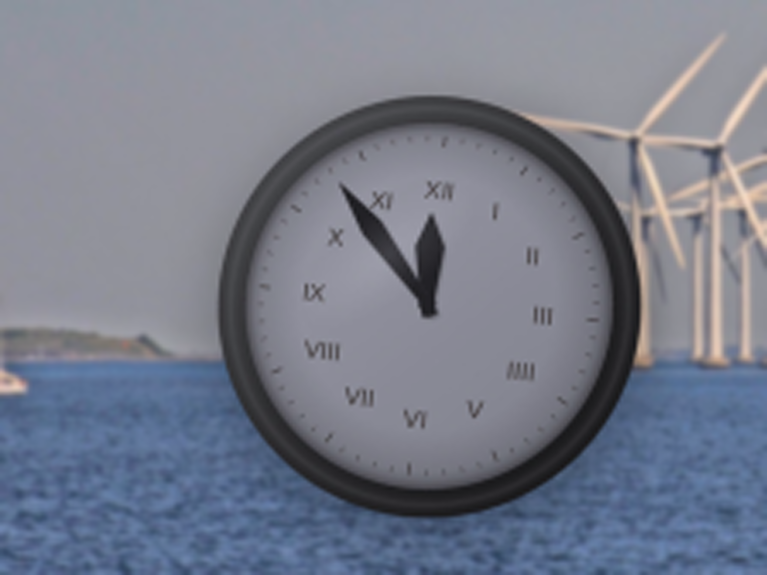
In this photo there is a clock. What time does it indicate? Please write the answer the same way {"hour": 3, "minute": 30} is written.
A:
{"hour": 11, "minute": 53}
